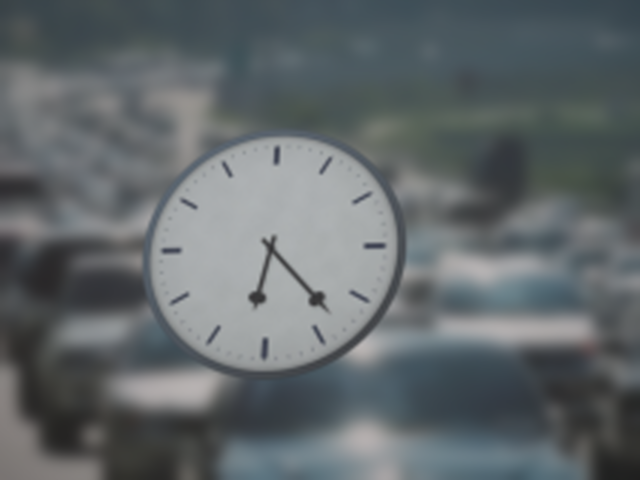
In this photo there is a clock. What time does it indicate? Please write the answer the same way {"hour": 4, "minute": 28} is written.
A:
{"hour": 6, "minute": 23}
